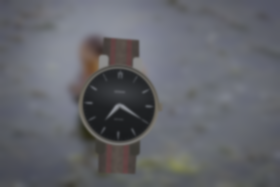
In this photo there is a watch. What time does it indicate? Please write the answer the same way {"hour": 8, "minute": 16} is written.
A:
{"hour": 7, "minute": 20}
